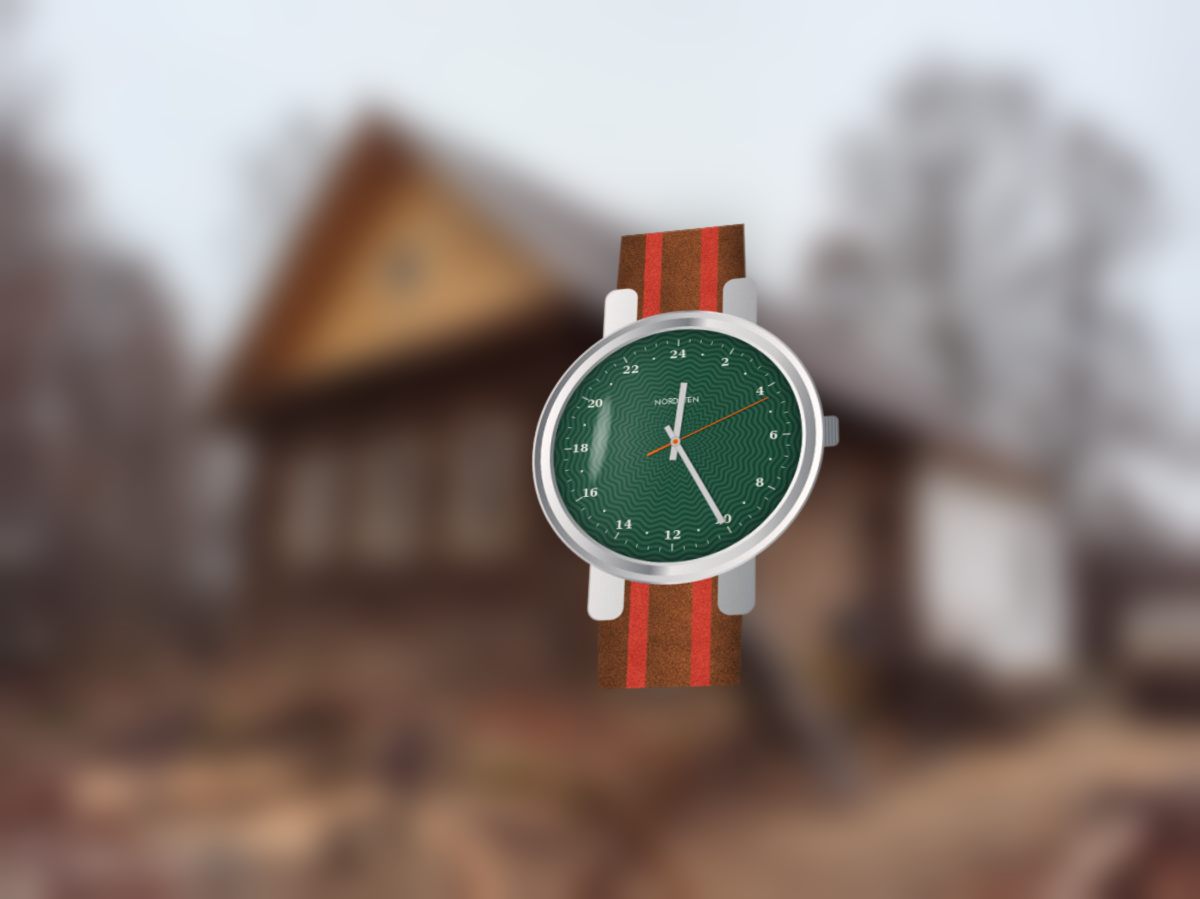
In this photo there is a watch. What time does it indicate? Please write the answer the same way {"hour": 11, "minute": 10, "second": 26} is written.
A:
{"hour": 0, "minute": 25, "second": 11}
